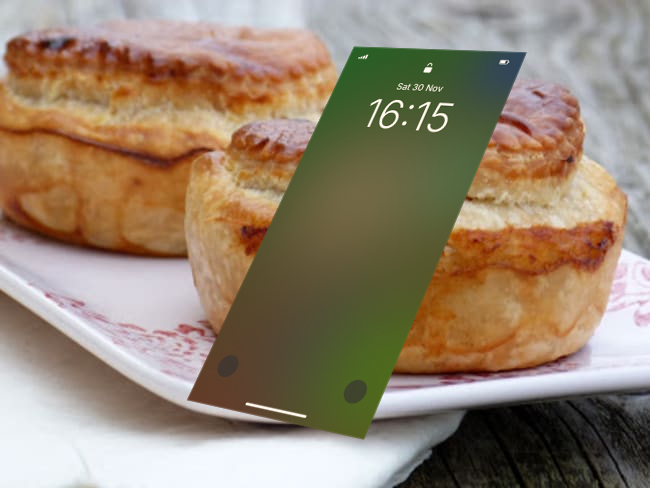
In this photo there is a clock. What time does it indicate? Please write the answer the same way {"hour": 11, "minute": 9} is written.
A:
{"hour": 16, "minute": 15}
